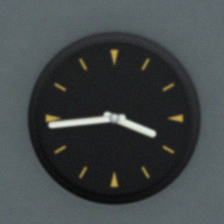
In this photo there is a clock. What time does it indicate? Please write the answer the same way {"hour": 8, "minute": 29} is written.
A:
{"hour": 3, "minute": 44}
